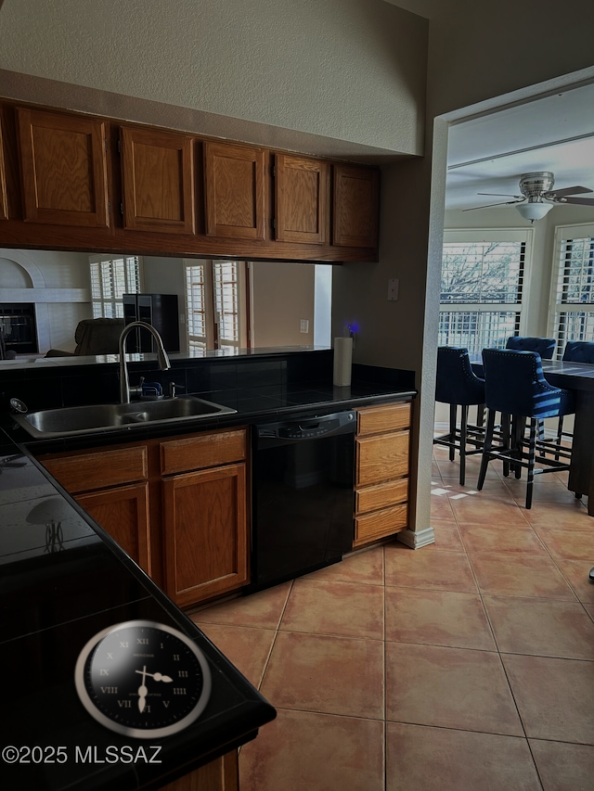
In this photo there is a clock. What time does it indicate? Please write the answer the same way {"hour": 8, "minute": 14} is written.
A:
{"hour": 3, "minute": 31}
